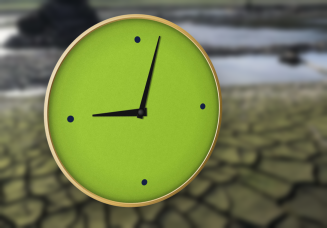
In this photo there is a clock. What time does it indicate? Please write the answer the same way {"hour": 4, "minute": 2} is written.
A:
{"hour": 9, "minute": 3}
